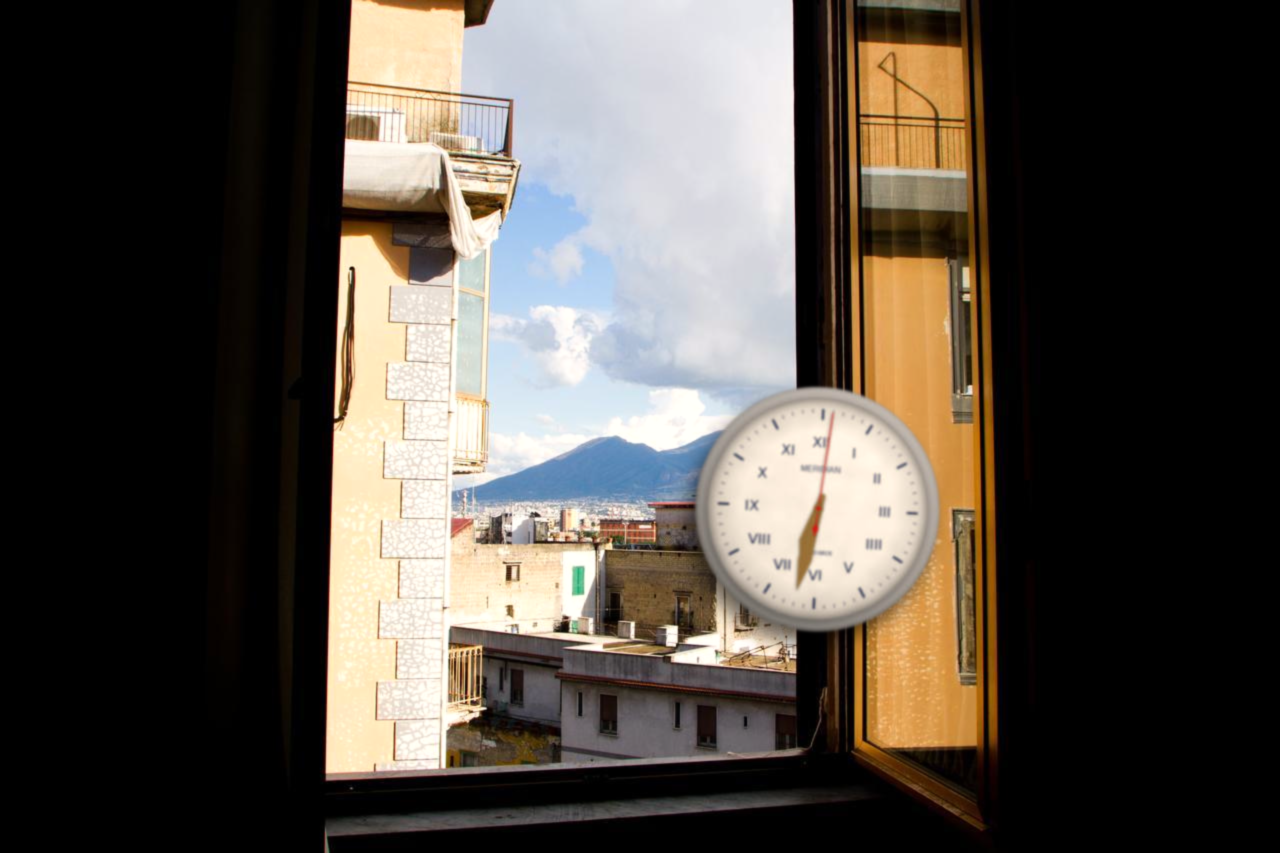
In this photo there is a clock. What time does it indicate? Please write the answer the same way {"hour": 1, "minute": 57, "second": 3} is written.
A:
{"hour": 6, "minute": 32, "second": 1}
